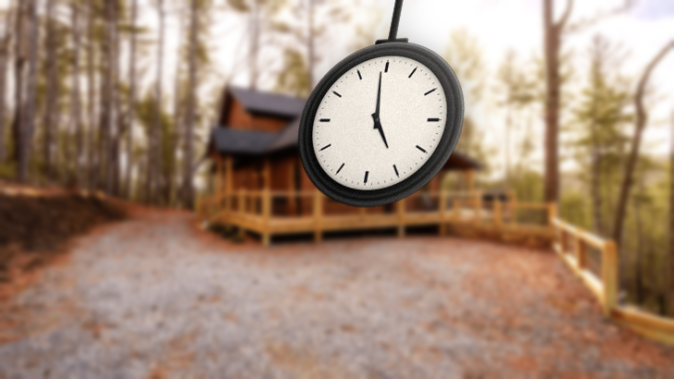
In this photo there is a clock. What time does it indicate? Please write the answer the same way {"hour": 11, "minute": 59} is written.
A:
{"hour": 4, "minute": 59}
